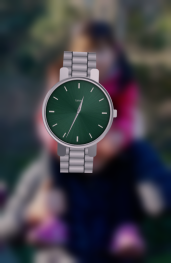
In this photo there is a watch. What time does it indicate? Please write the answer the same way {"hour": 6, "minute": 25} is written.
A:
{"hour": 12, "minute": 34}
